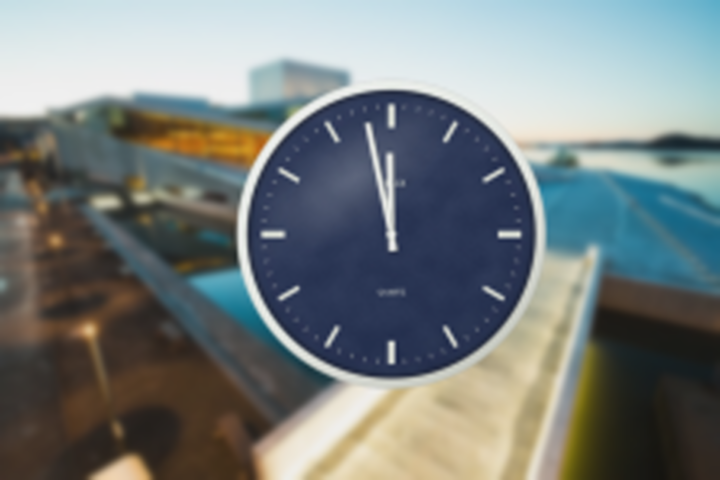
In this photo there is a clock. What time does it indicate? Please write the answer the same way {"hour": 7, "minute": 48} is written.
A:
{"hour": 11, "minute": 58}
